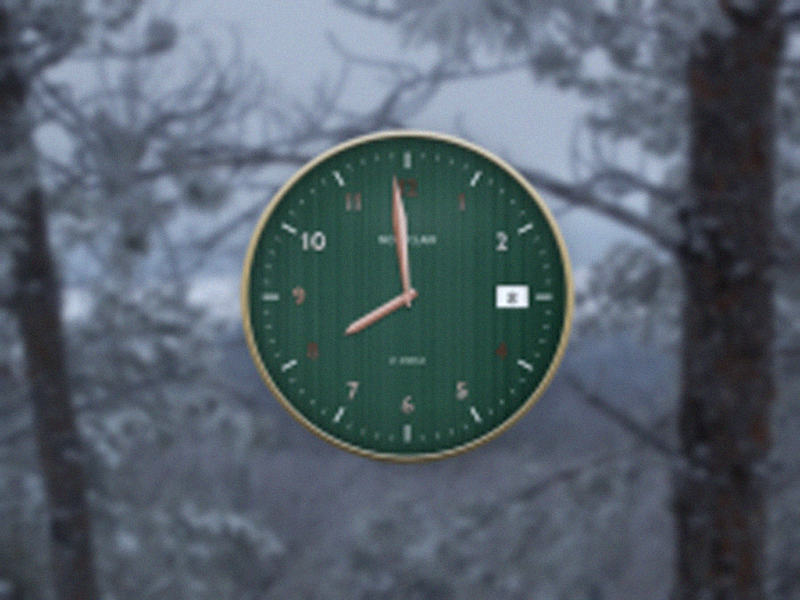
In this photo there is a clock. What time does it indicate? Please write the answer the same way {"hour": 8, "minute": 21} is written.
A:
{"hour": 7, "minute": 59}
